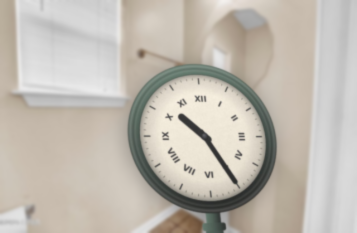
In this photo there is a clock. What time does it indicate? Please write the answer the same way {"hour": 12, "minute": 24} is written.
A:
{"hour": 10, "minute": 25}
